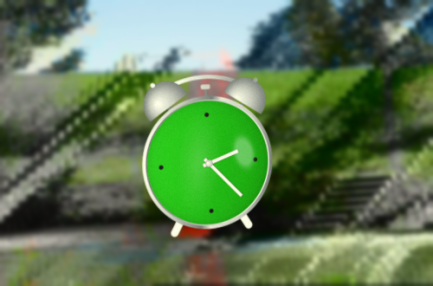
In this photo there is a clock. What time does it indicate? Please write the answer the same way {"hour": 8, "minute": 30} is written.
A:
{"hour": 2, "minute": 23}
